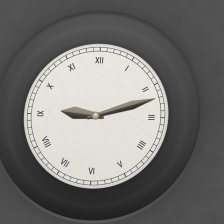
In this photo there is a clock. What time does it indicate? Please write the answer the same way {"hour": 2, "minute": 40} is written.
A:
{"hour": 9, "minute": 12}
